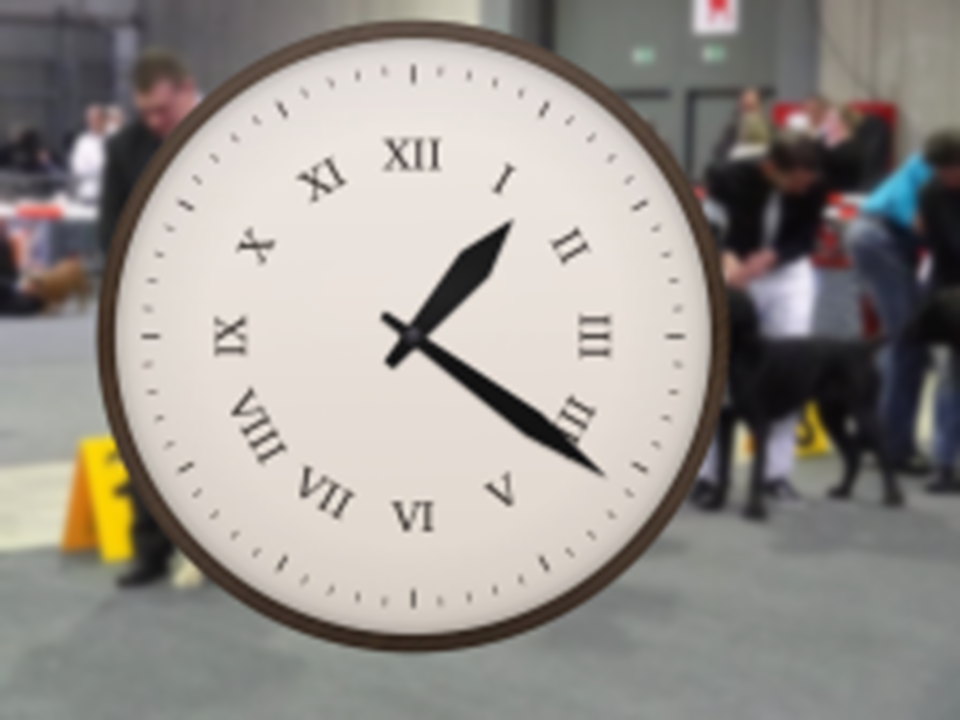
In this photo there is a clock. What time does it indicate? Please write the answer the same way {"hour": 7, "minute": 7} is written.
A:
{"hour": 1, "minute": 21}
